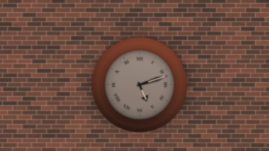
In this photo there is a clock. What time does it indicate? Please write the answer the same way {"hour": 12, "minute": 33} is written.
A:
{"hour": 5, "minute": 12}
